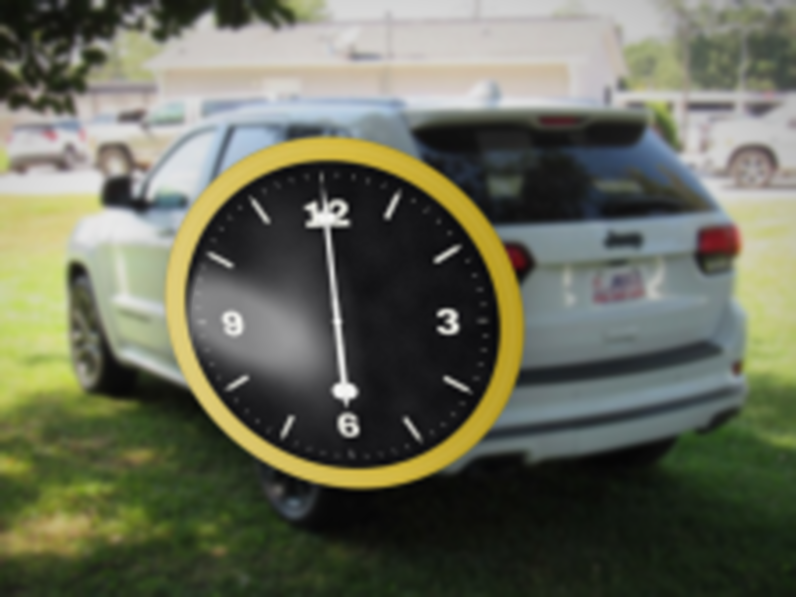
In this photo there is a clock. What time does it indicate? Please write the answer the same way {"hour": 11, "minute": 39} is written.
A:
{"hour": 6, "minute": 0}
